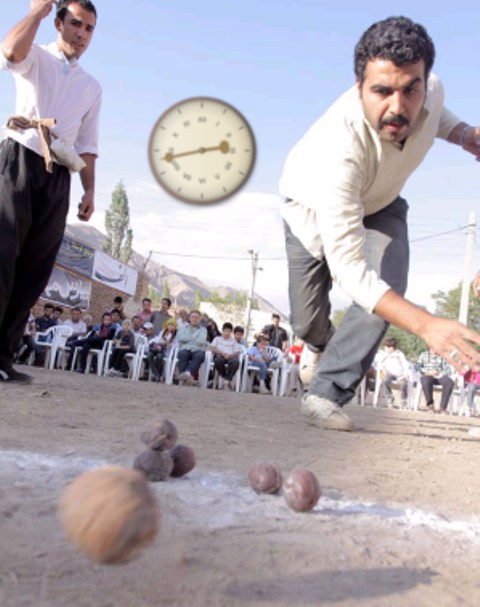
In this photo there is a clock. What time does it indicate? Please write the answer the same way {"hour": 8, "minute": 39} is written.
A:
{"hour": 2, "minute": 43}
